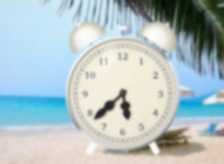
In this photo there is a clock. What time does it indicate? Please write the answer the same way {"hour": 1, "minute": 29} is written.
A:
{"hour": 5, "minute": 38}
